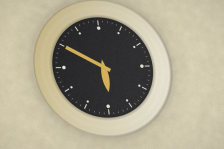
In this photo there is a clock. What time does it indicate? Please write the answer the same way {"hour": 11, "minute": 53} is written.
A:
{"hour": 5, "minute": 50}
